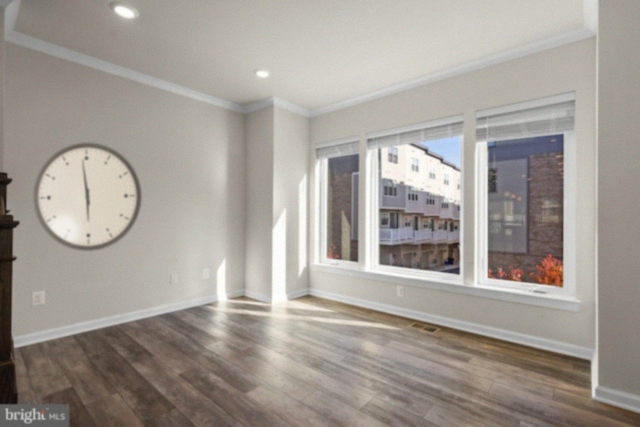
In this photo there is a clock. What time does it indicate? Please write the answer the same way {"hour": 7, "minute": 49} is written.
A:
{"hour": 5, "minute": 59}
